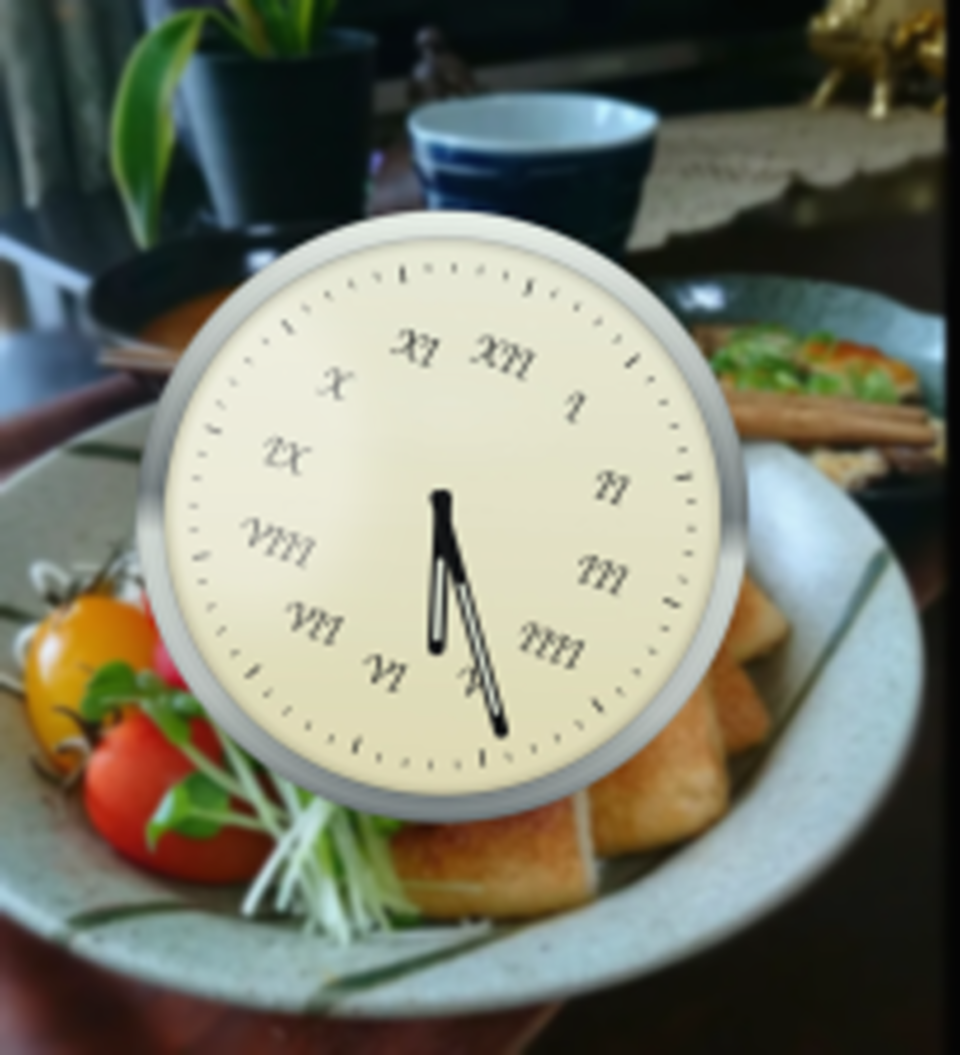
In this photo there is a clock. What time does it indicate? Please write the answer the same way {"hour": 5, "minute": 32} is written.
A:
{"hour": 5, "minute": 24}
